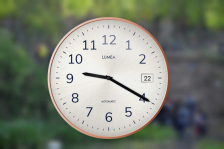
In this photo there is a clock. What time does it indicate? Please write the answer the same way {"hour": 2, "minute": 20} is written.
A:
{"hour": 9, "minute": 20}
